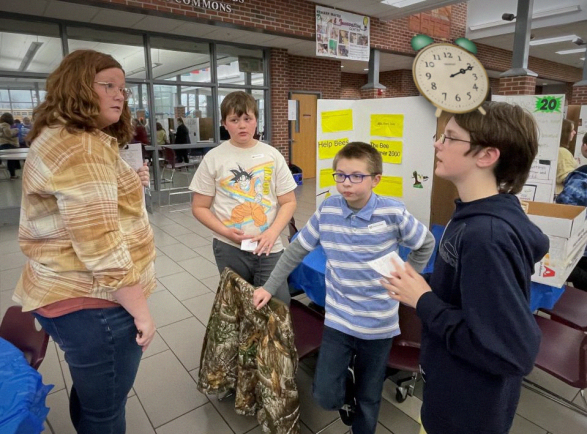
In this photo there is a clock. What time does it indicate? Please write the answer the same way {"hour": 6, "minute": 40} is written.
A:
{"hour": 2, "minute": 11}
